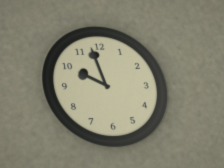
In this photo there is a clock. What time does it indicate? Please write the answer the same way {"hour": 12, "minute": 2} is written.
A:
{"hour": 9, "minute": 58}
